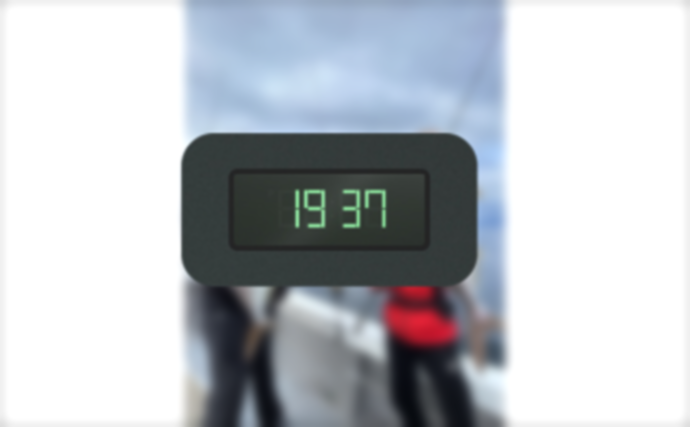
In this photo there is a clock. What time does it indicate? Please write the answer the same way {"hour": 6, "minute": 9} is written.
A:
{"hour": 19, "minute": 37}
